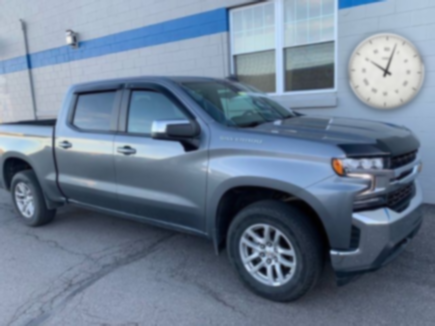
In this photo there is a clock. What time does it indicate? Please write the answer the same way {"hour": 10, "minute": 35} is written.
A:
{"hour": 10, "minute": 3}
